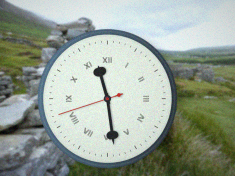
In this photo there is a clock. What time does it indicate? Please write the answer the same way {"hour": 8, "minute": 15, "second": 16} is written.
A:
{"hour": 11, "minute": 28, "second": 42}
